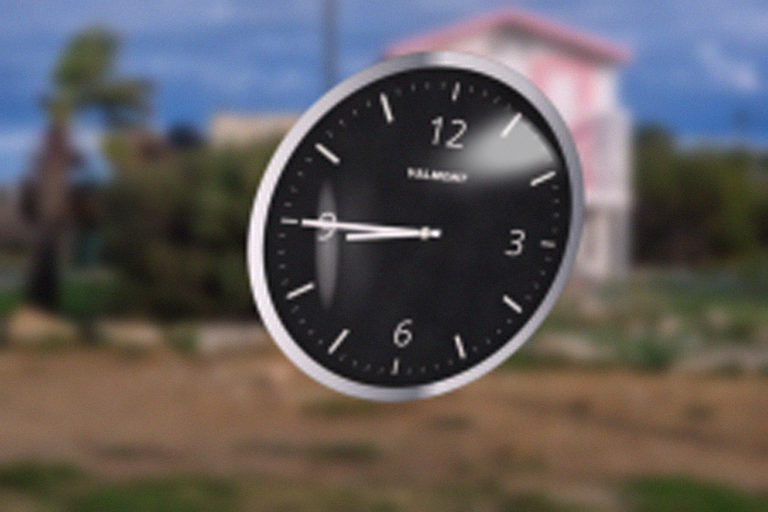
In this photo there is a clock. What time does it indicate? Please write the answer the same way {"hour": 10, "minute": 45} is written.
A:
{"hour": 8, "minute": 45}
